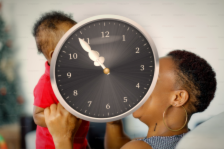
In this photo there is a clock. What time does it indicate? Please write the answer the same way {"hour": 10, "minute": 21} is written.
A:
{"hour": 10, "minute": 54}
